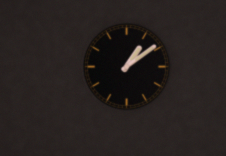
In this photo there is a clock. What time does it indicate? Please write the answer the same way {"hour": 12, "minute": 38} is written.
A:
{"hour": 1, "minute": 9}
